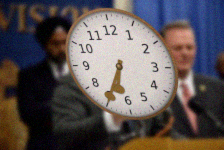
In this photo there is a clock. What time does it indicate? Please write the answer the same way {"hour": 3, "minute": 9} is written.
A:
{"hour": 6, "minute": 35}
